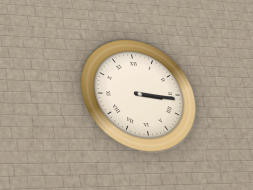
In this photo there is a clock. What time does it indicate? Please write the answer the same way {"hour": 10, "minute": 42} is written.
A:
{"hour": 3, "minute": 16}
